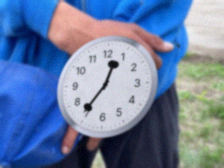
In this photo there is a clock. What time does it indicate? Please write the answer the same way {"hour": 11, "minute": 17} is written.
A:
{"hour": 12, "minute": 36}
